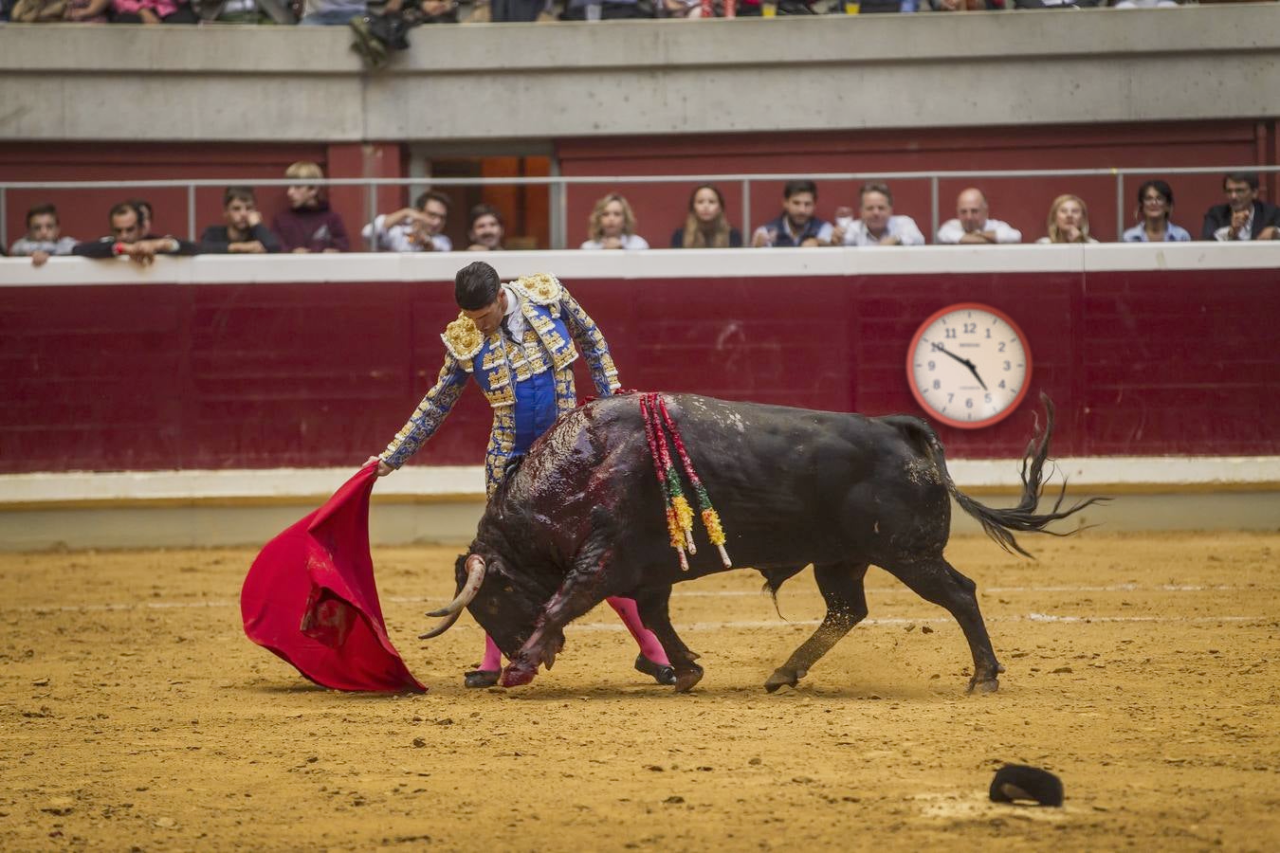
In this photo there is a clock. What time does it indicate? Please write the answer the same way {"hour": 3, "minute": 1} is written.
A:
{"hour": 4, "minute": 50}
